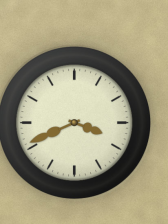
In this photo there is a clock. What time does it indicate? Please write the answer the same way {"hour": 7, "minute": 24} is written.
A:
{"hour": 3, "minute": 41}
